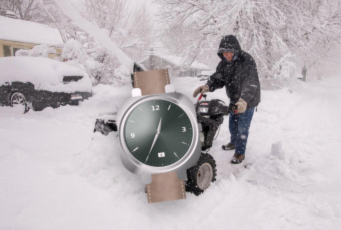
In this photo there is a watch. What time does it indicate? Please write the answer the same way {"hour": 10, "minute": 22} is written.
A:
{"hour": 12, "minute": 35}
